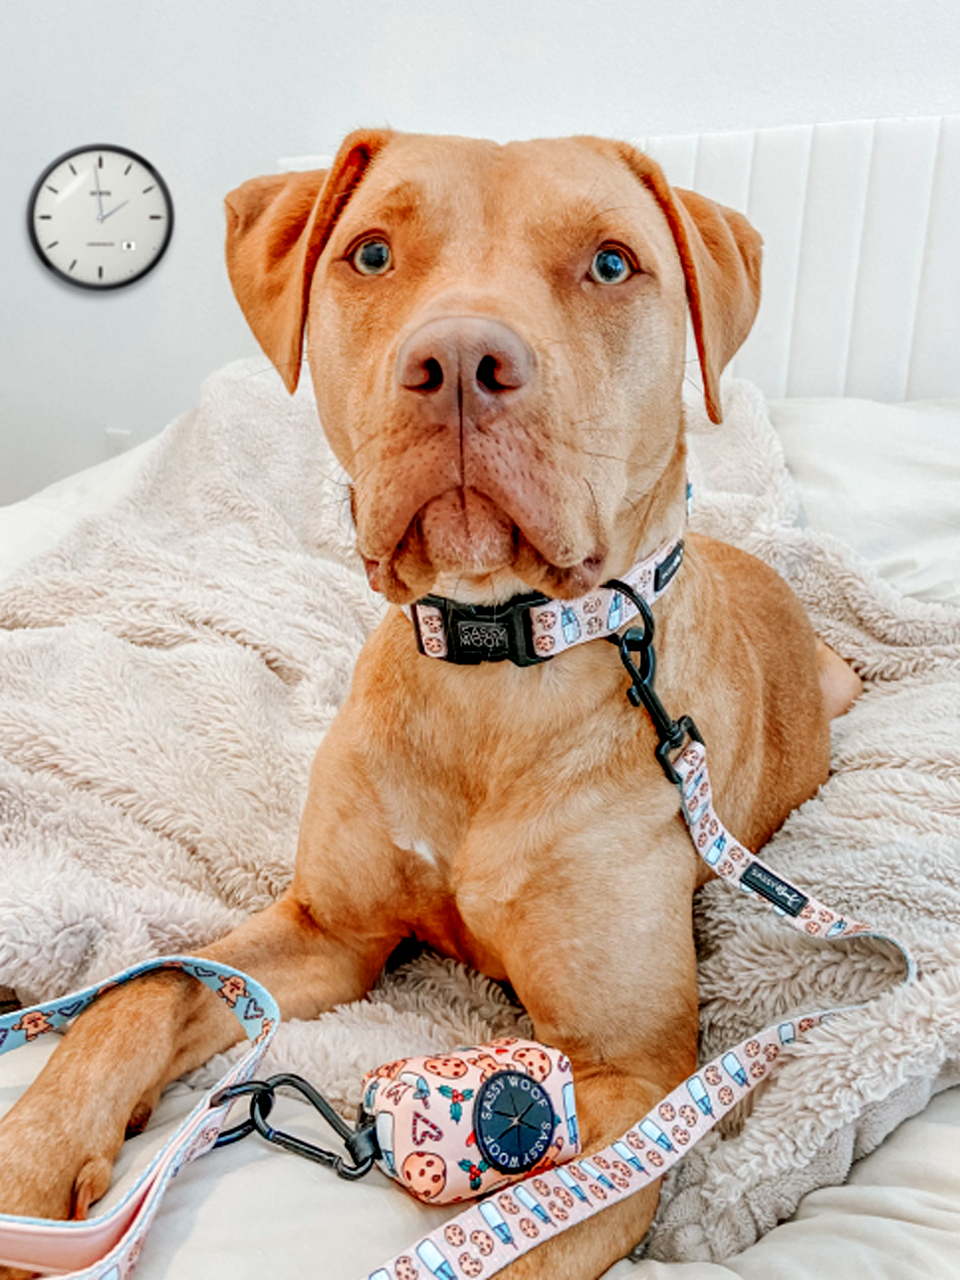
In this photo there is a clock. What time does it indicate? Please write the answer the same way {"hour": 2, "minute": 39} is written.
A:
{"hour": 1, "minute": 59}
